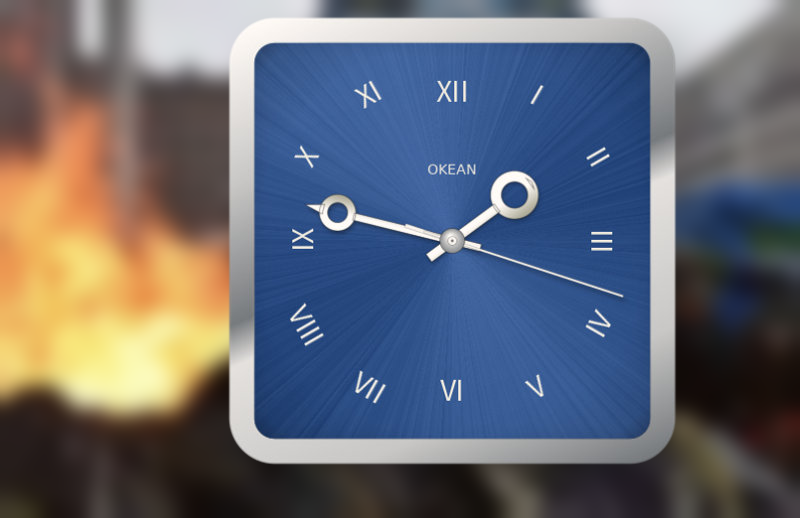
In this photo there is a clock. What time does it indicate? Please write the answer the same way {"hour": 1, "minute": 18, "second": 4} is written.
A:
{"hour": 1, "minute": 47, "second": 18}
